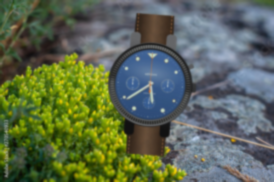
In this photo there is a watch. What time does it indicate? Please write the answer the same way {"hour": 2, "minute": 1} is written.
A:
{"hour": 5, "minute": 39}
